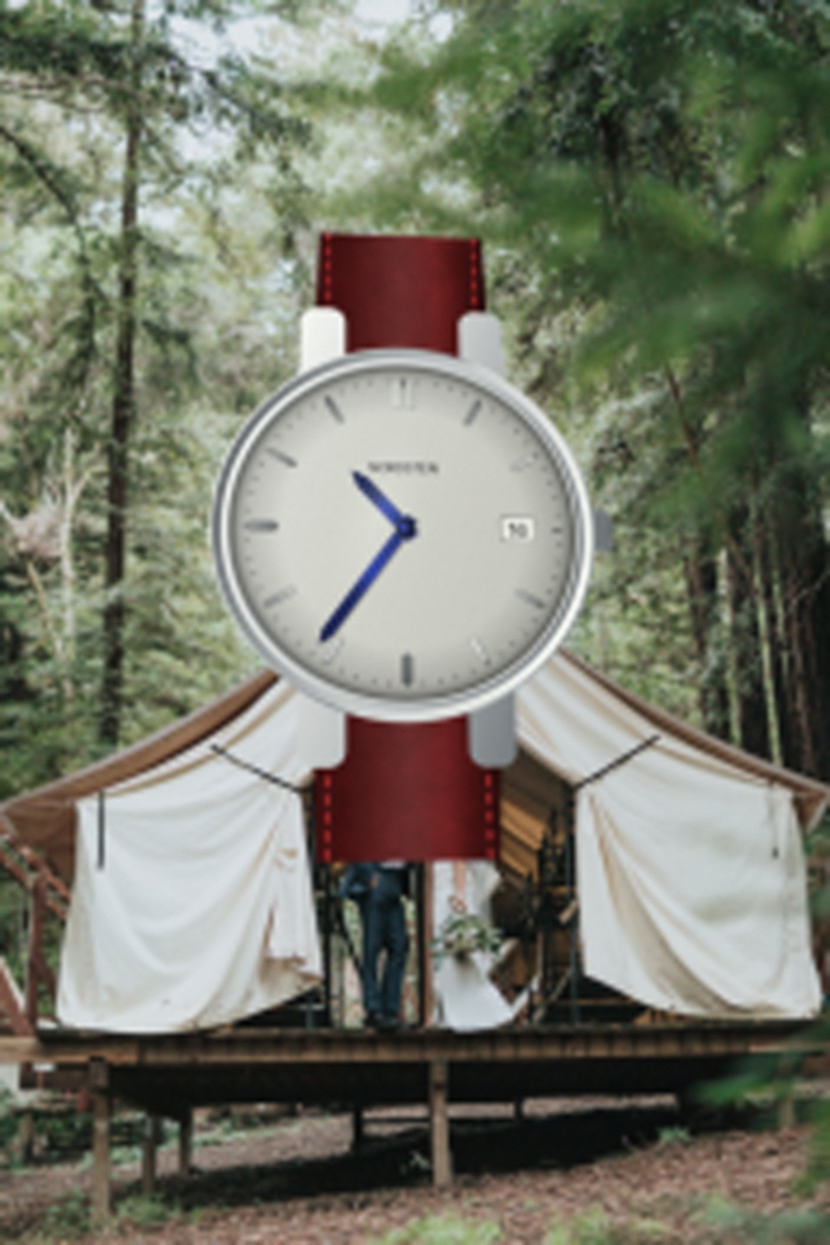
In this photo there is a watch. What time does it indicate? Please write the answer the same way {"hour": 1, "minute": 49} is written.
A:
{"hour": 10, "minute": 36}
